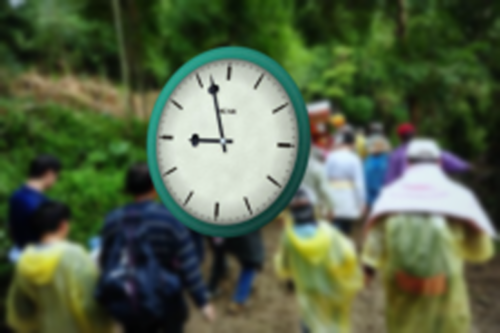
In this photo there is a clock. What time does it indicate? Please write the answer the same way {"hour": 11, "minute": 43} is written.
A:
{"hour": 8, "minute": 57}
